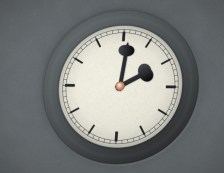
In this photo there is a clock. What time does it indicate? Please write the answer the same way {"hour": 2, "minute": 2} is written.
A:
{"hour": 2, "minute": 1}
